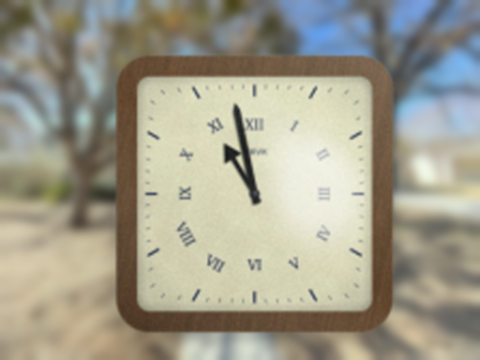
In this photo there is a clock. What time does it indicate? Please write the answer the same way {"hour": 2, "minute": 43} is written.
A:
{"hour": 10, "minute": 58}
